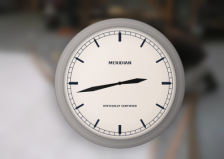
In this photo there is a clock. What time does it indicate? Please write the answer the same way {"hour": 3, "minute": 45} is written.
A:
{"hour": 2, "minute": 43}
